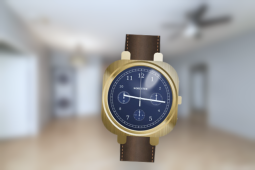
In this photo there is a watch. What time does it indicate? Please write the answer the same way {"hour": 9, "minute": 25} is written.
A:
{"hour": 9, "minute": 16}
